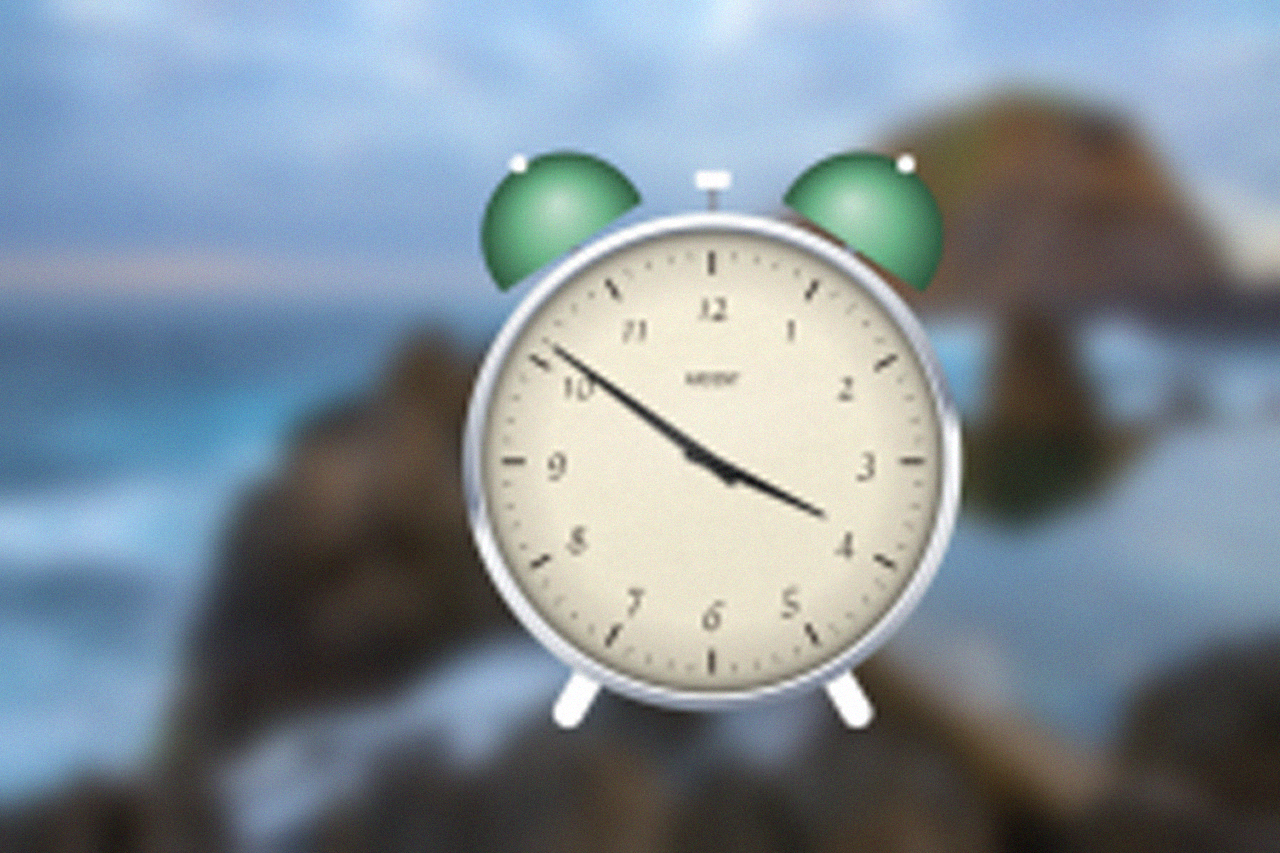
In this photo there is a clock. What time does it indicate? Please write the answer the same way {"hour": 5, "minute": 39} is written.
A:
{"hour": 3, "minute": 51}
